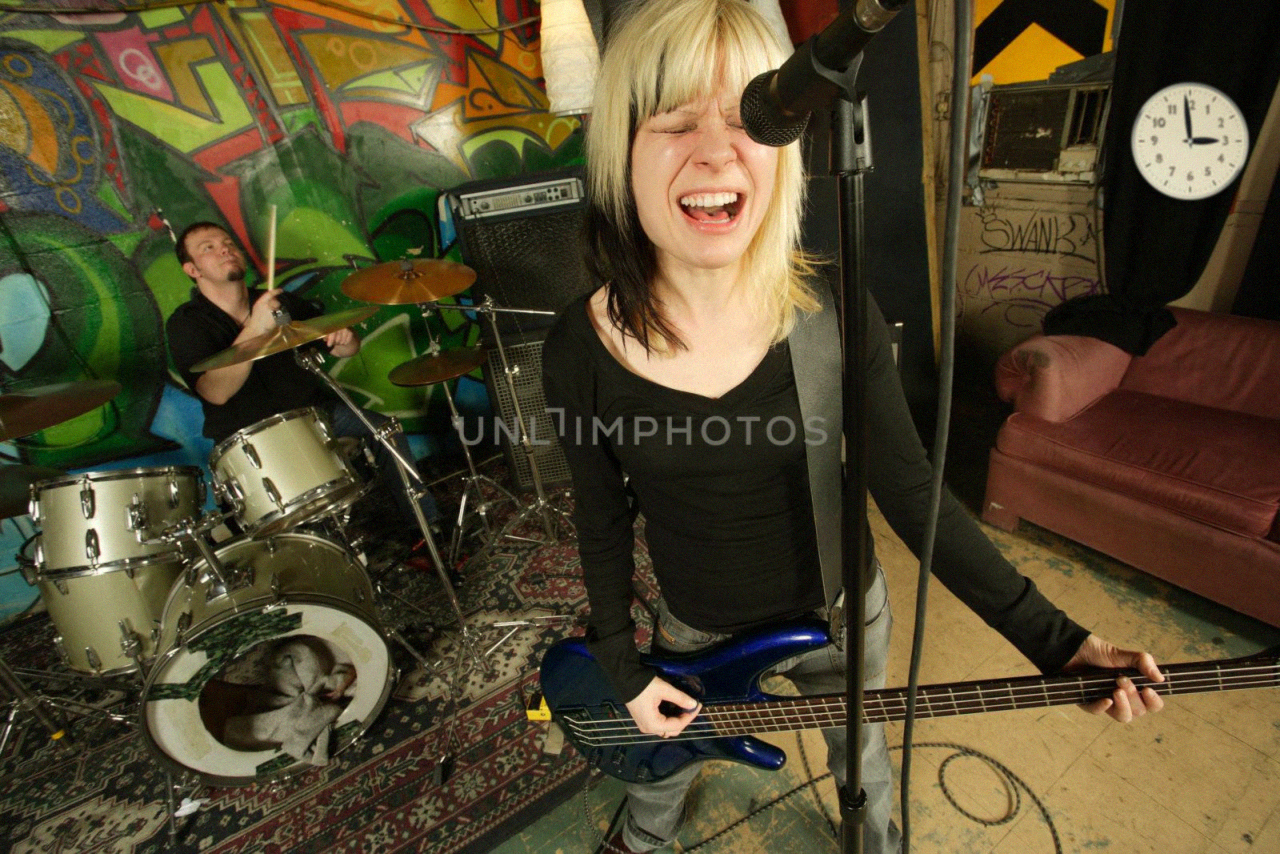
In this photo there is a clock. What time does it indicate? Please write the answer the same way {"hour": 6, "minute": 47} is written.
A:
{"hour": 2, "minute": 59}
